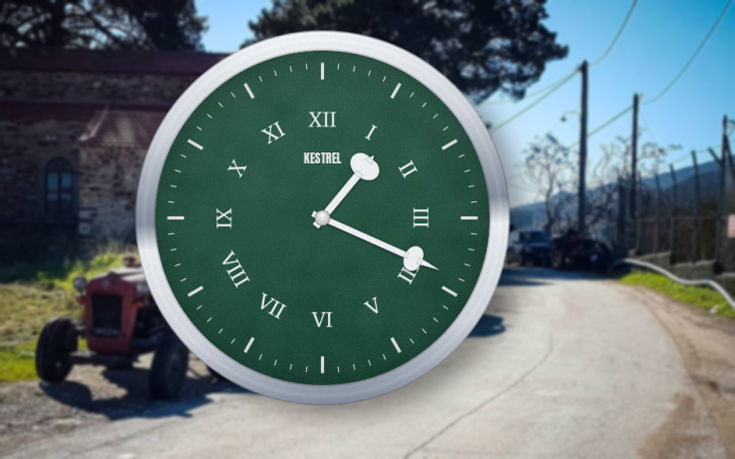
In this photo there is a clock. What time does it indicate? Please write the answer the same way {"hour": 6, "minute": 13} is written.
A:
{"hour": 1, "minute": 19}
